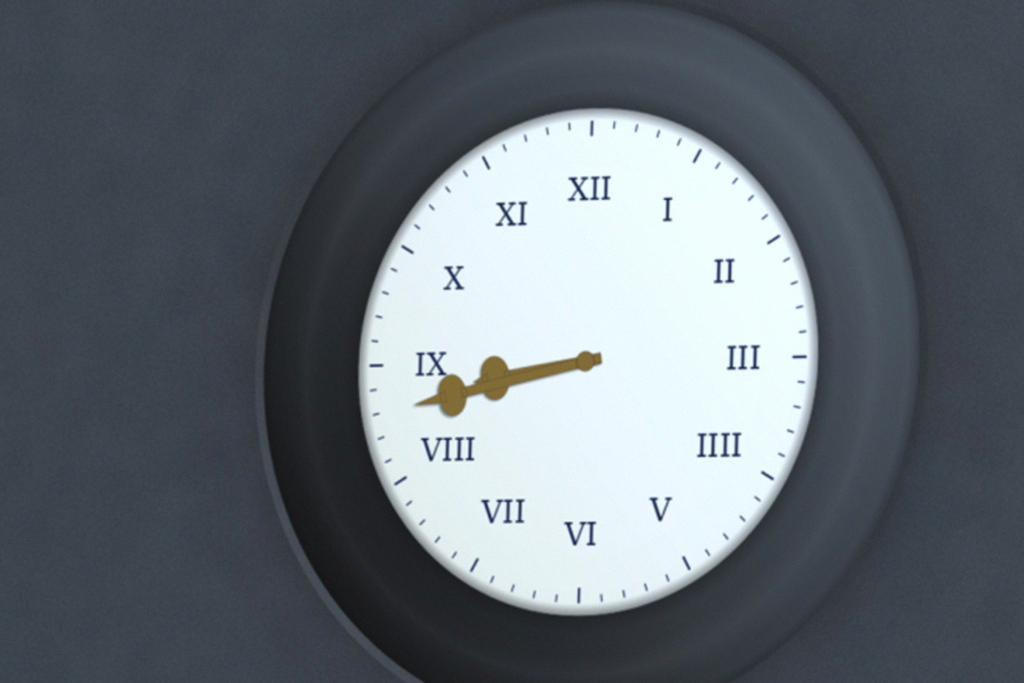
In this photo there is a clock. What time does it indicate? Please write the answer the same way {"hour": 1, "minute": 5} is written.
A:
{"hour": 8, "minute": 43}
